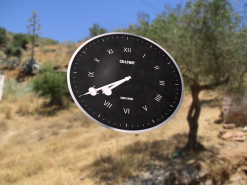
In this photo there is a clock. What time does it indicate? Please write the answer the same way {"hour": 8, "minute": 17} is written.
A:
{"hour": 7, "minute": 40}
